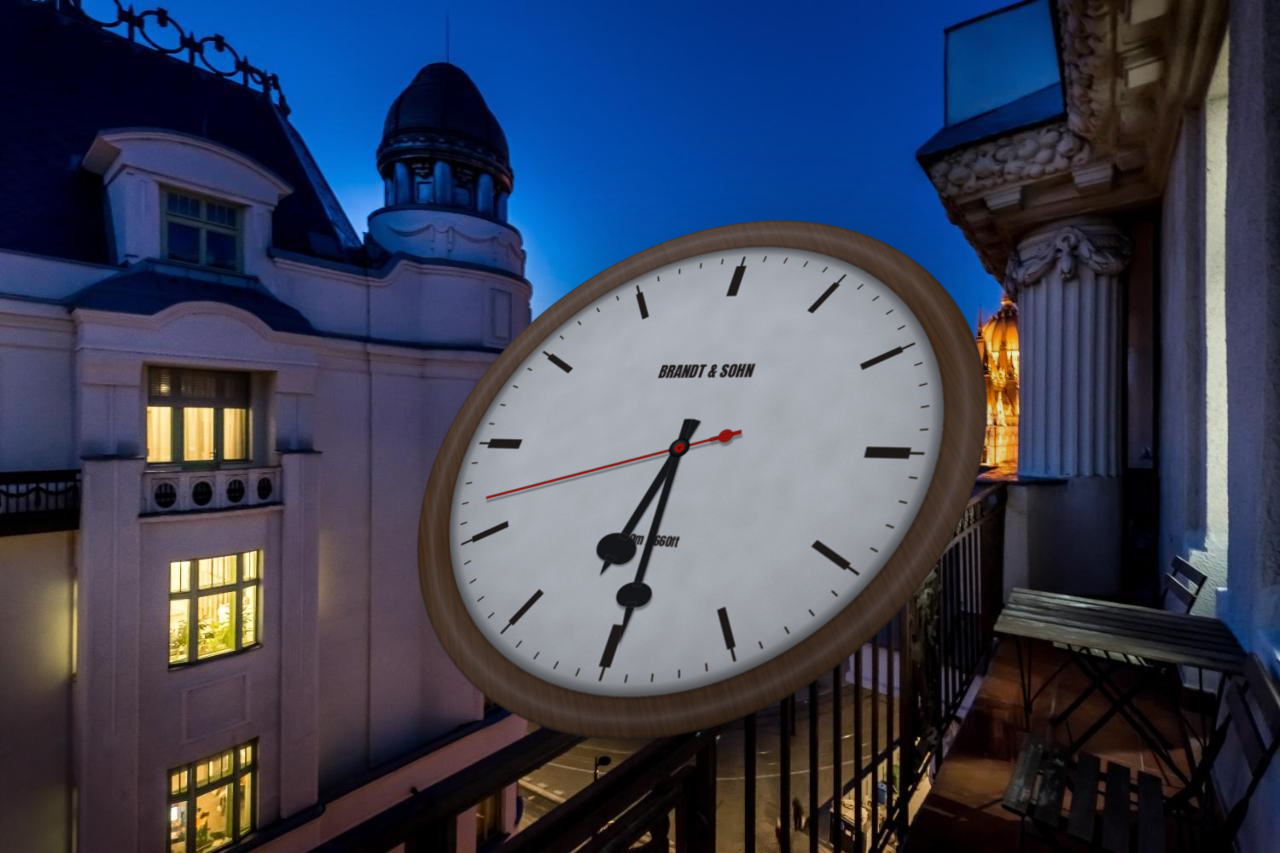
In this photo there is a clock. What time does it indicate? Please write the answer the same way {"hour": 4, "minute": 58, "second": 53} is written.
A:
{"hour": 6, "minute": 29, "second": 42}
